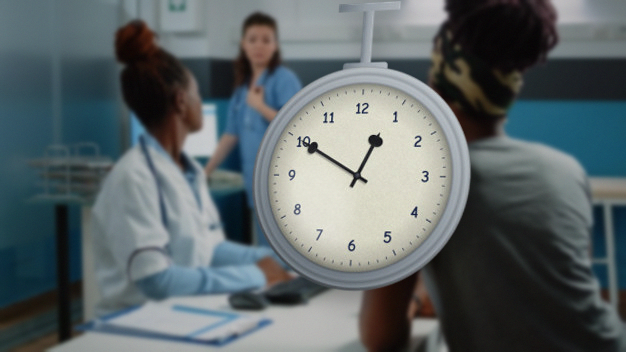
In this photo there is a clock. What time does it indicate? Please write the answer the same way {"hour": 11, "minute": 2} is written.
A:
{"hour": 12, "minute": 50}
